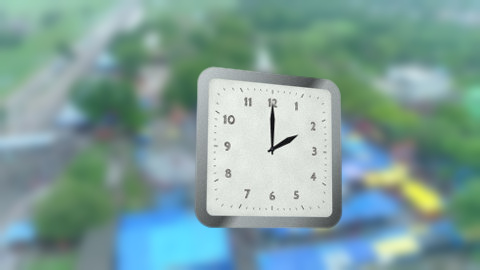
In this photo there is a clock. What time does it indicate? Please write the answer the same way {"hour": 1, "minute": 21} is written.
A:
{"hour": 2, "minute": 0}
